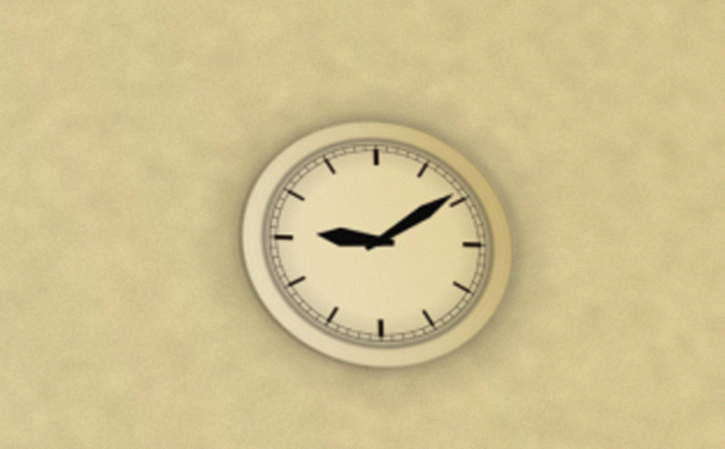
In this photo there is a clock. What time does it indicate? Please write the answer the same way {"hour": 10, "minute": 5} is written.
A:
{"hour": 9, "minute": 9}
